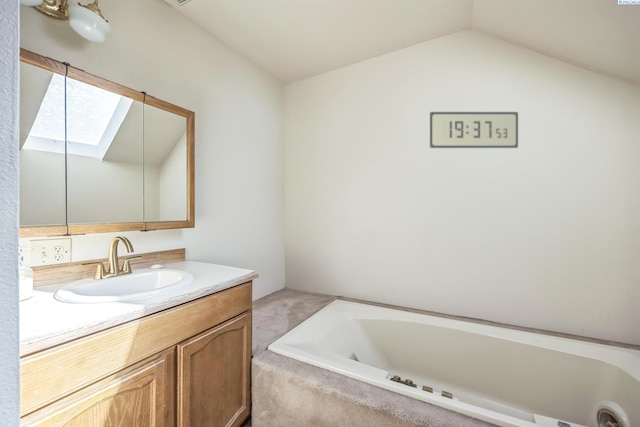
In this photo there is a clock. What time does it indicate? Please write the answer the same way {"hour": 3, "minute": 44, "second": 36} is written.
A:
{"hour": 19, "minute": 37, "second": 53}
